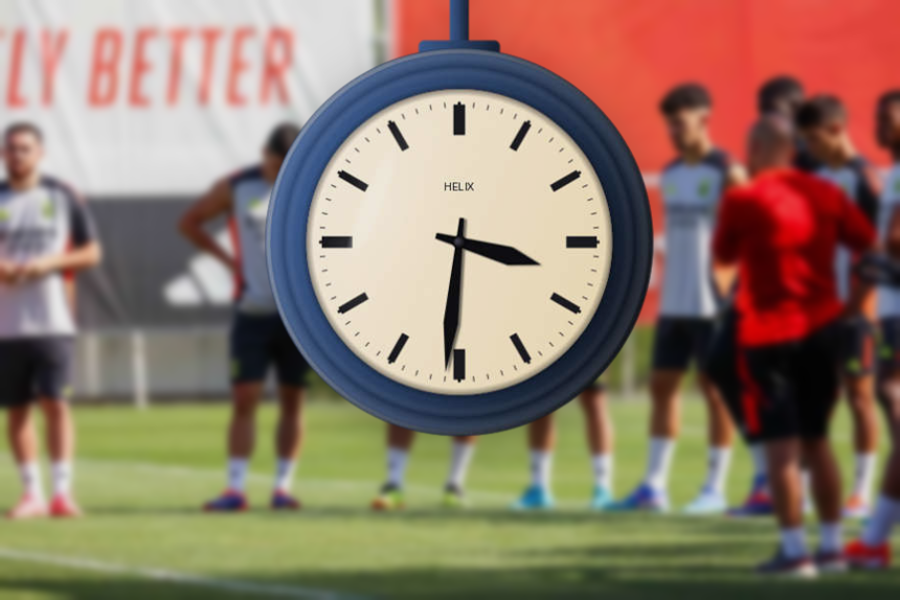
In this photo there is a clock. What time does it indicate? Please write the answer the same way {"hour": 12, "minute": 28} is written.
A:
{"hour": 3, "minute": 31}
